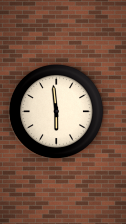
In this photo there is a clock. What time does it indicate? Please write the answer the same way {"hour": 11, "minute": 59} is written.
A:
{"hour": 5, "minute": 59}
